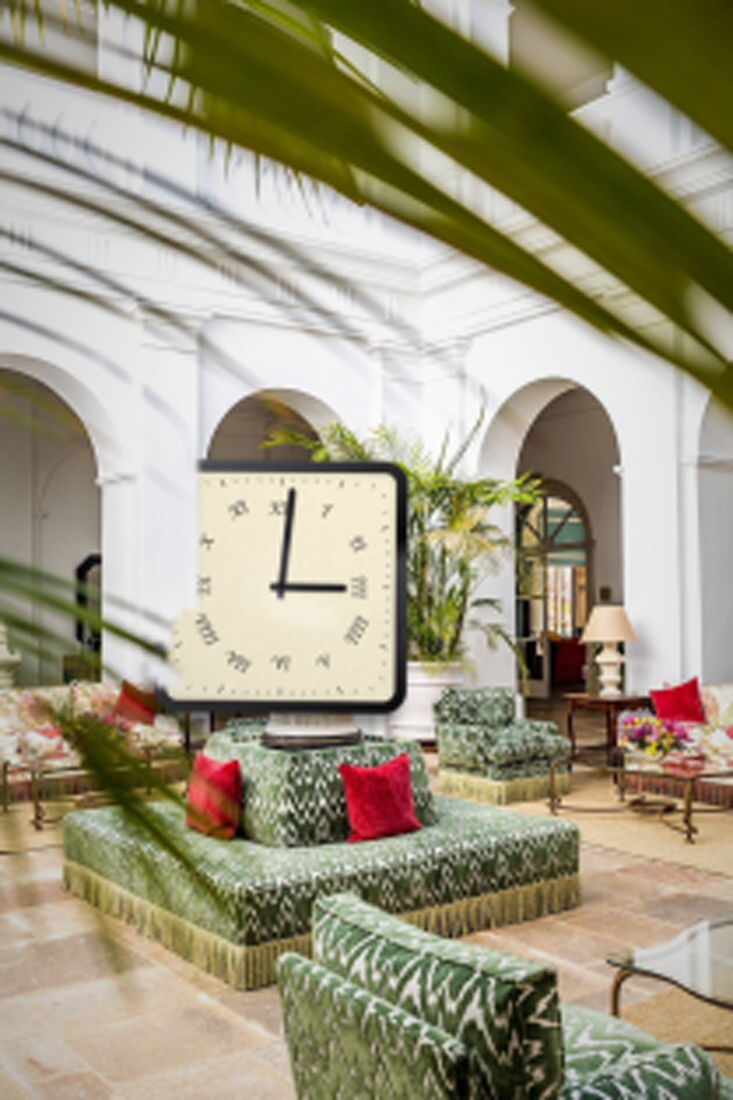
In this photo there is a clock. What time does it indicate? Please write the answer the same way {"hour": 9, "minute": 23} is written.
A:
{"hour": 3, "minute": 1}
